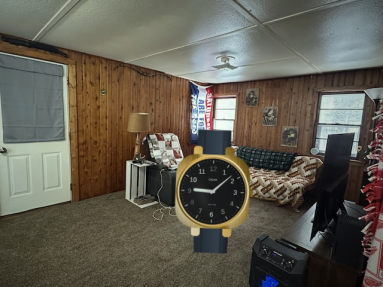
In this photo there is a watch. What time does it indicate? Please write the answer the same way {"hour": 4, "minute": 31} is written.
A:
{"hour": 9, "minute": 8}
